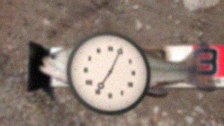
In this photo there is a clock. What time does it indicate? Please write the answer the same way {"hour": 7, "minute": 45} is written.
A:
{"hour": 7, "minute": 4}
